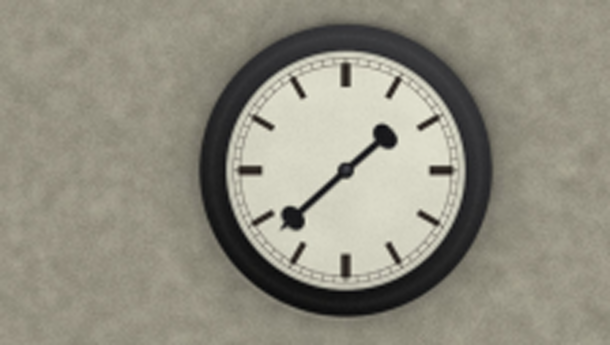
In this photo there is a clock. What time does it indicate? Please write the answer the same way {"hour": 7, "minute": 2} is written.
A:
{"hour": 1, "minute": 38}
